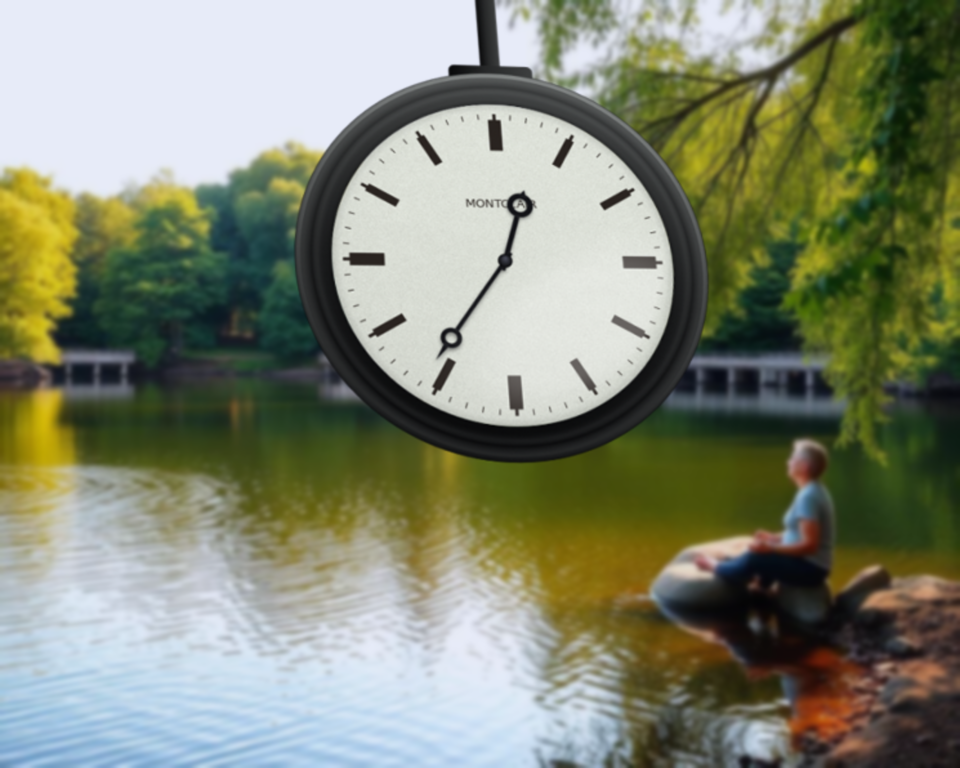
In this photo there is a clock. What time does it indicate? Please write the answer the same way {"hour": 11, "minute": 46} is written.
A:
{"hour": 12, "minute": 36}
